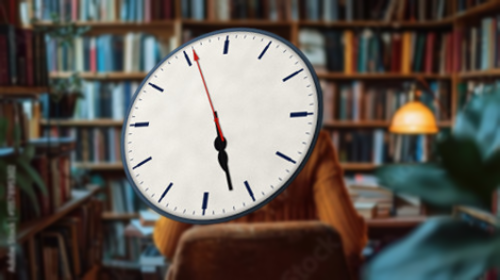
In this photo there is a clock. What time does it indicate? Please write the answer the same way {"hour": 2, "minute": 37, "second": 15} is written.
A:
{"hour": 5, "minute": 26, "second": 56}
